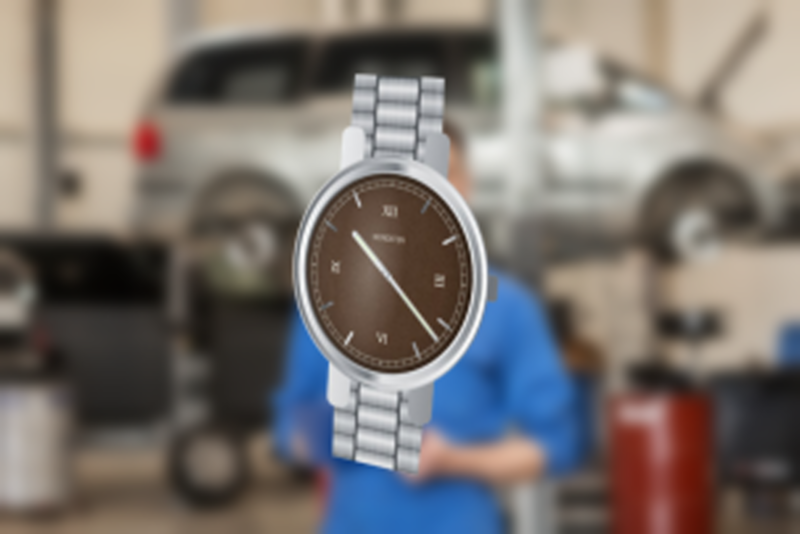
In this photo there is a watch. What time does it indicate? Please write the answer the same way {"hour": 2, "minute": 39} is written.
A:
{"hour": 10, "minute": 22}
